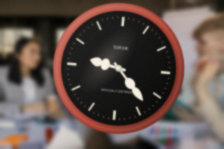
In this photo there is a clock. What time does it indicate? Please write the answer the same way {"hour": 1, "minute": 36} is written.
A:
{"hour": 9, "minute": 23}
